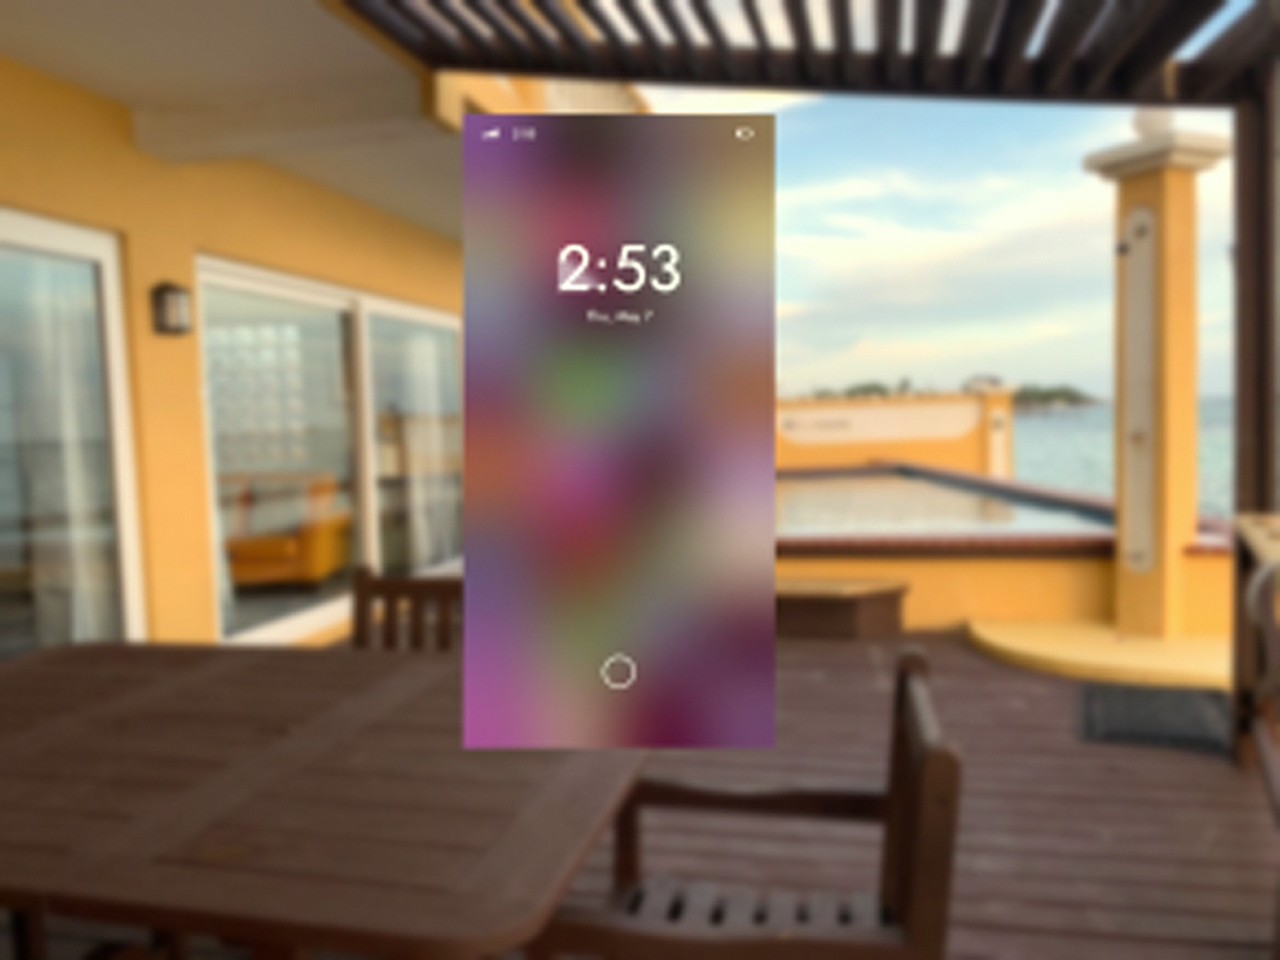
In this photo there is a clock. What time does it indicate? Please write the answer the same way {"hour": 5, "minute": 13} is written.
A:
{"hour": 2, "minute": 53}
